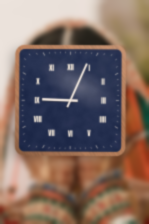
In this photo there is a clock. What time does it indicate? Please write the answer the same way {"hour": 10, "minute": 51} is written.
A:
{"hour": 9, "minute": 4}
